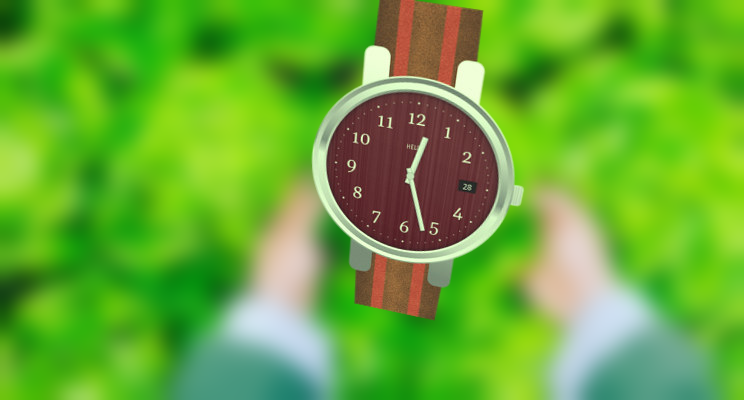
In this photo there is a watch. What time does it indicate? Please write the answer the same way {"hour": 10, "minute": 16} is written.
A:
{"hour": 12, "minute": 27}
